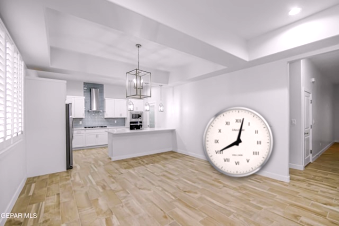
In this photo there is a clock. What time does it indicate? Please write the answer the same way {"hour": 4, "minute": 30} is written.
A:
{"hour": 8, "minute": 2}
